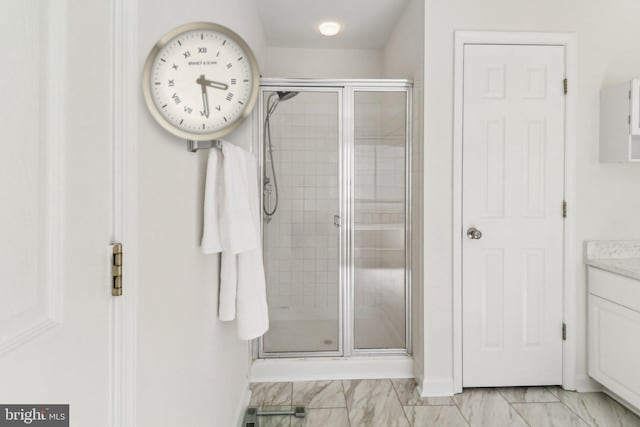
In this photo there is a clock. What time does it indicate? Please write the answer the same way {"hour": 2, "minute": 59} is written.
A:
{"hour": 3, "minute": 29}
